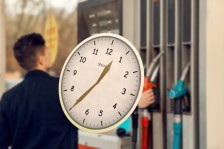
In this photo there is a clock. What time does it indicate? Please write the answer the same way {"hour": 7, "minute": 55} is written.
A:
{"hour": 12, "minute": 35}
